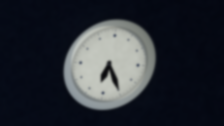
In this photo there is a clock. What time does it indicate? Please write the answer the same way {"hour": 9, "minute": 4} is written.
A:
{"hour": 6, "minute": 25}
